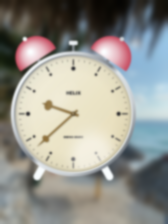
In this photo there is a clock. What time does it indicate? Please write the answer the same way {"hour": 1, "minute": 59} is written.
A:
{"hour": 9, "minute": 38}
